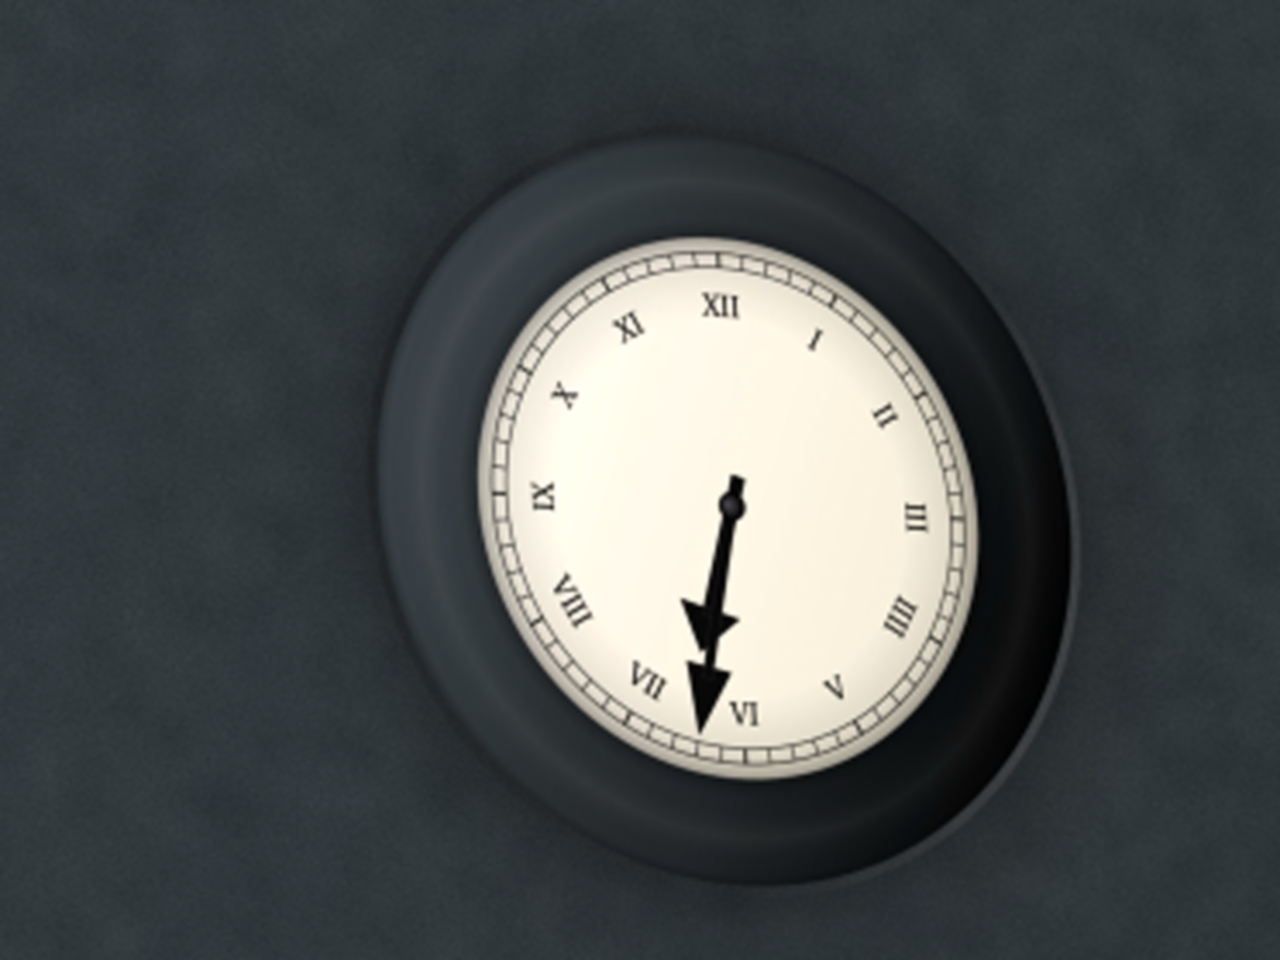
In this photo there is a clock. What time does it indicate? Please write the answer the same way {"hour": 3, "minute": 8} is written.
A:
{"hour": 6, "minute": 32}
